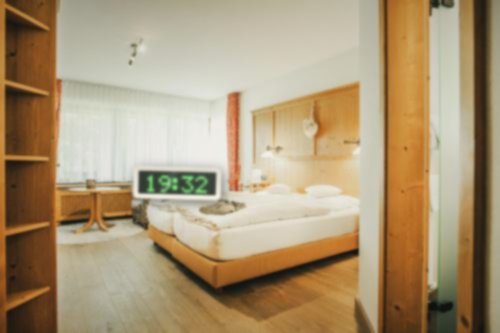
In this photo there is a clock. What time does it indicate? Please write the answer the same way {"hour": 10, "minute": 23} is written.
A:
{"hour": 19, "minute": 32}
